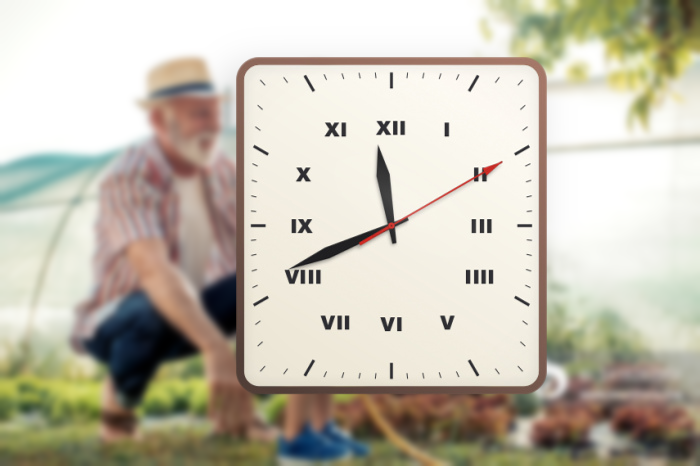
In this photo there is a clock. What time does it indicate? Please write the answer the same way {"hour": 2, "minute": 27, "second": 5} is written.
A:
{"hour": 11, "minute": 41, "second": 10}
